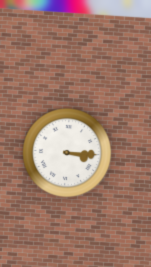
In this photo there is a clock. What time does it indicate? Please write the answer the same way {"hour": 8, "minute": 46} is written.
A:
{"hour": 3, "minute": 15}
